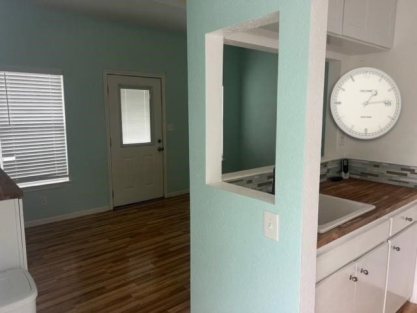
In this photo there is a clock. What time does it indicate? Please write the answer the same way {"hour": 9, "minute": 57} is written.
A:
{"hour": 1, "minute": 14}
